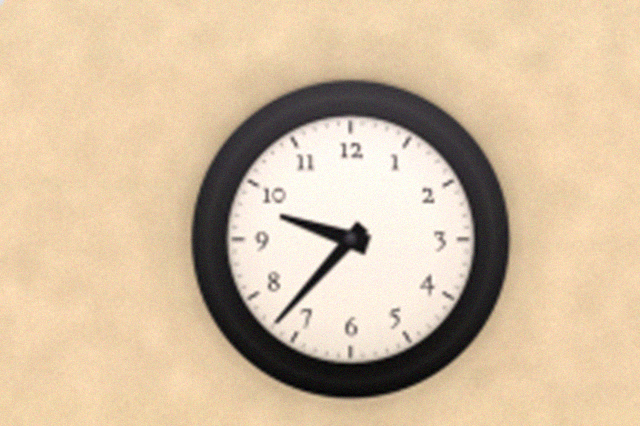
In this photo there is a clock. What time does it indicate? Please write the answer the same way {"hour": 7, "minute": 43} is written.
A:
{"hour": 9, "minute": 37}
